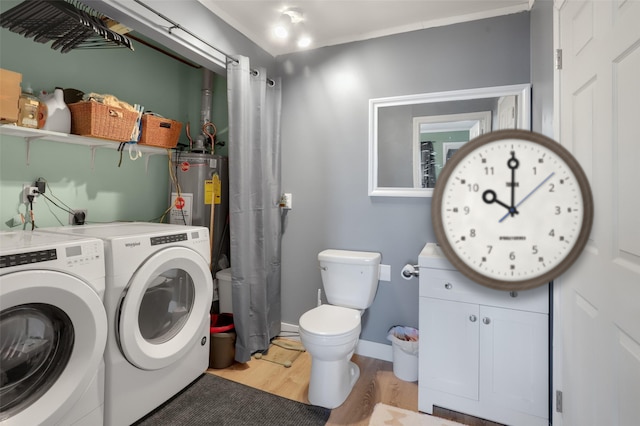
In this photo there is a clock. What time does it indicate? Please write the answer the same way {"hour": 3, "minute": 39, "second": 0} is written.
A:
{"hour": 10, "minute": 0, "second": 8}
